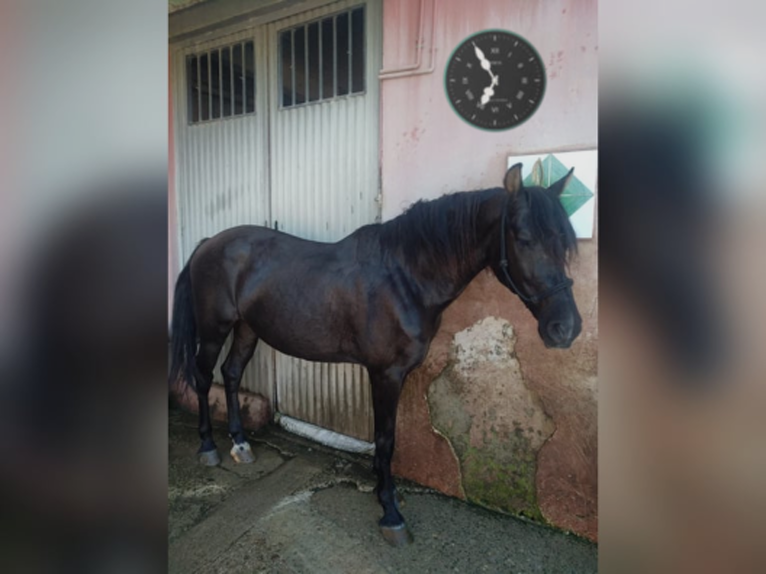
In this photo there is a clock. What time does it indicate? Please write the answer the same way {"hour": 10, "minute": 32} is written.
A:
{"hour": 6, "minute": 55}
